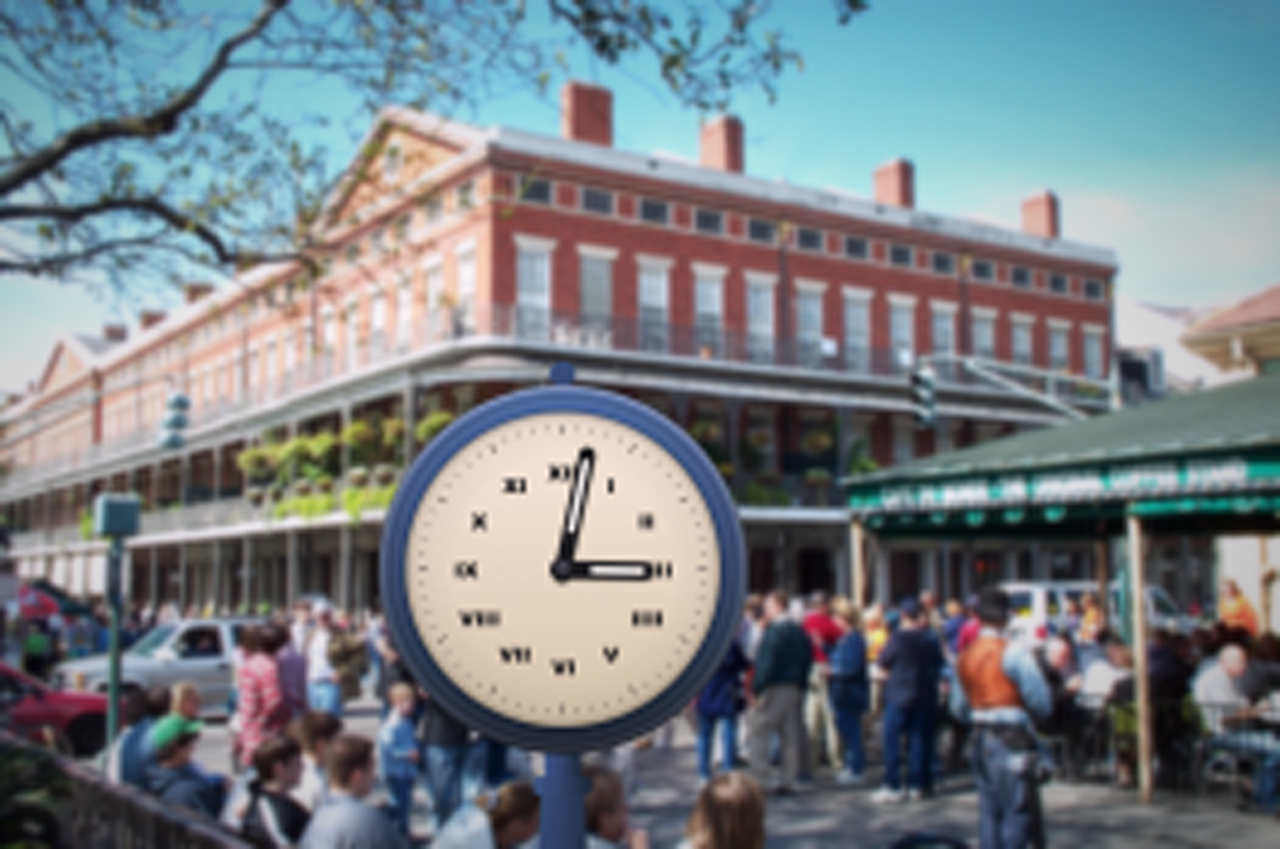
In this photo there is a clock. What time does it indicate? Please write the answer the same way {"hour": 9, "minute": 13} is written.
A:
{"hour": 3, "minute": 2}
